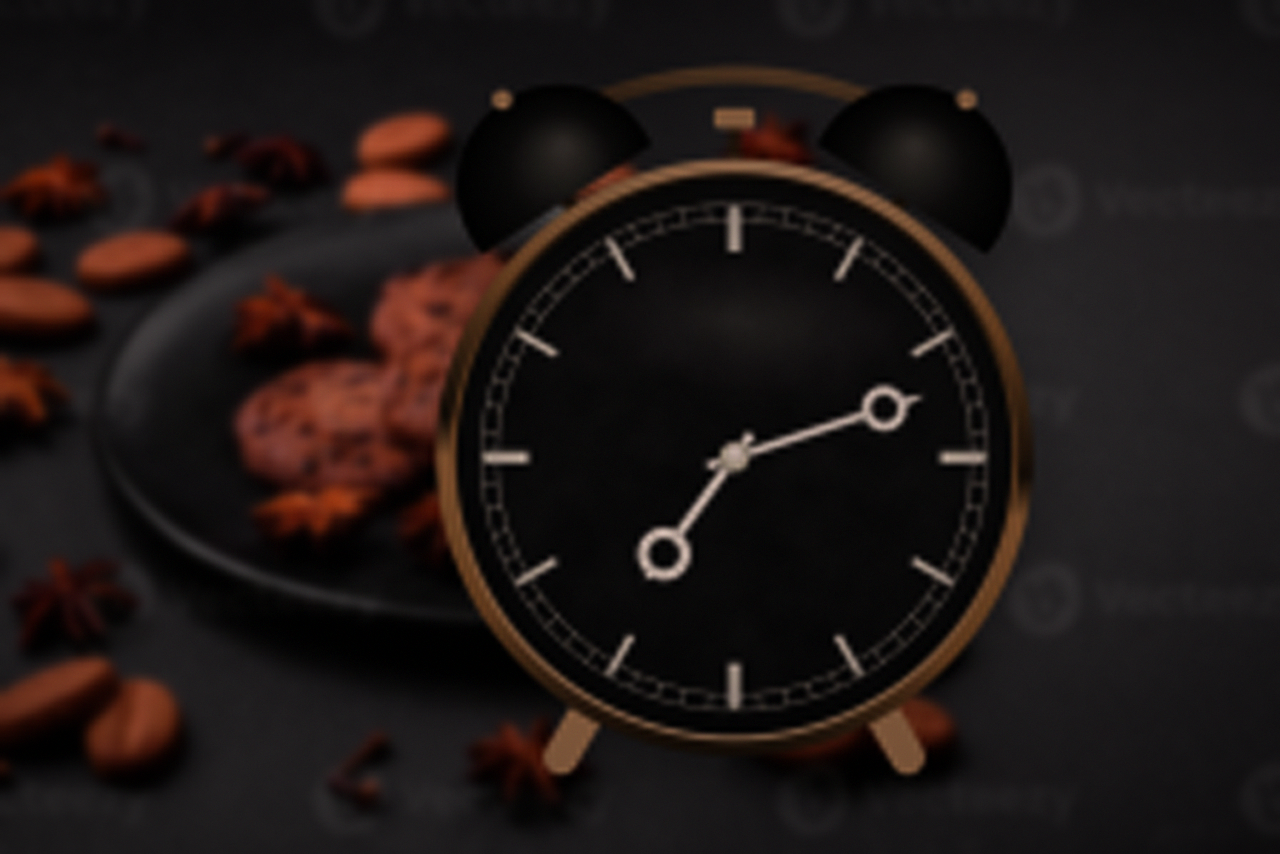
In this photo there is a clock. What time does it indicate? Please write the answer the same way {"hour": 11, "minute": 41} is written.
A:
{"hour": 7, "minute": 12}
